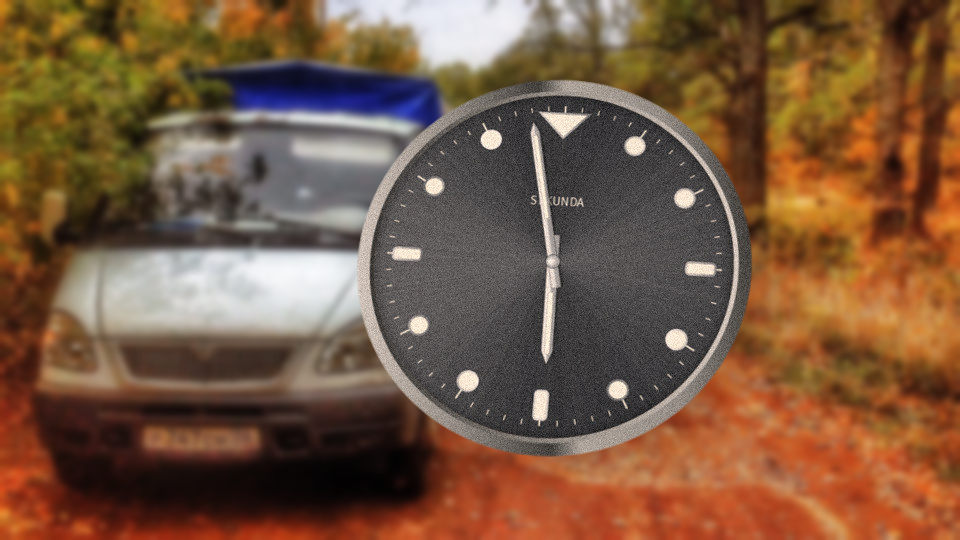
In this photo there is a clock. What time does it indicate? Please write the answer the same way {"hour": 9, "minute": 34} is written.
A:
{"hour": 5, "minute": 58}
